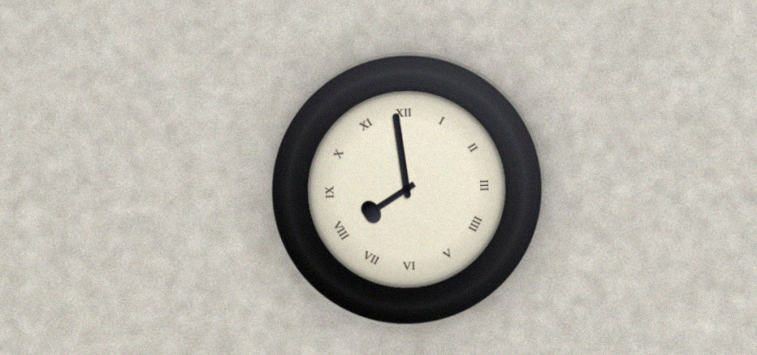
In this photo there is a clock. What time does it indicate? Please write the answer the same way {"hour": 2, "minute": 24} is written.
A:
{"hour": 7, "minute": 59}
